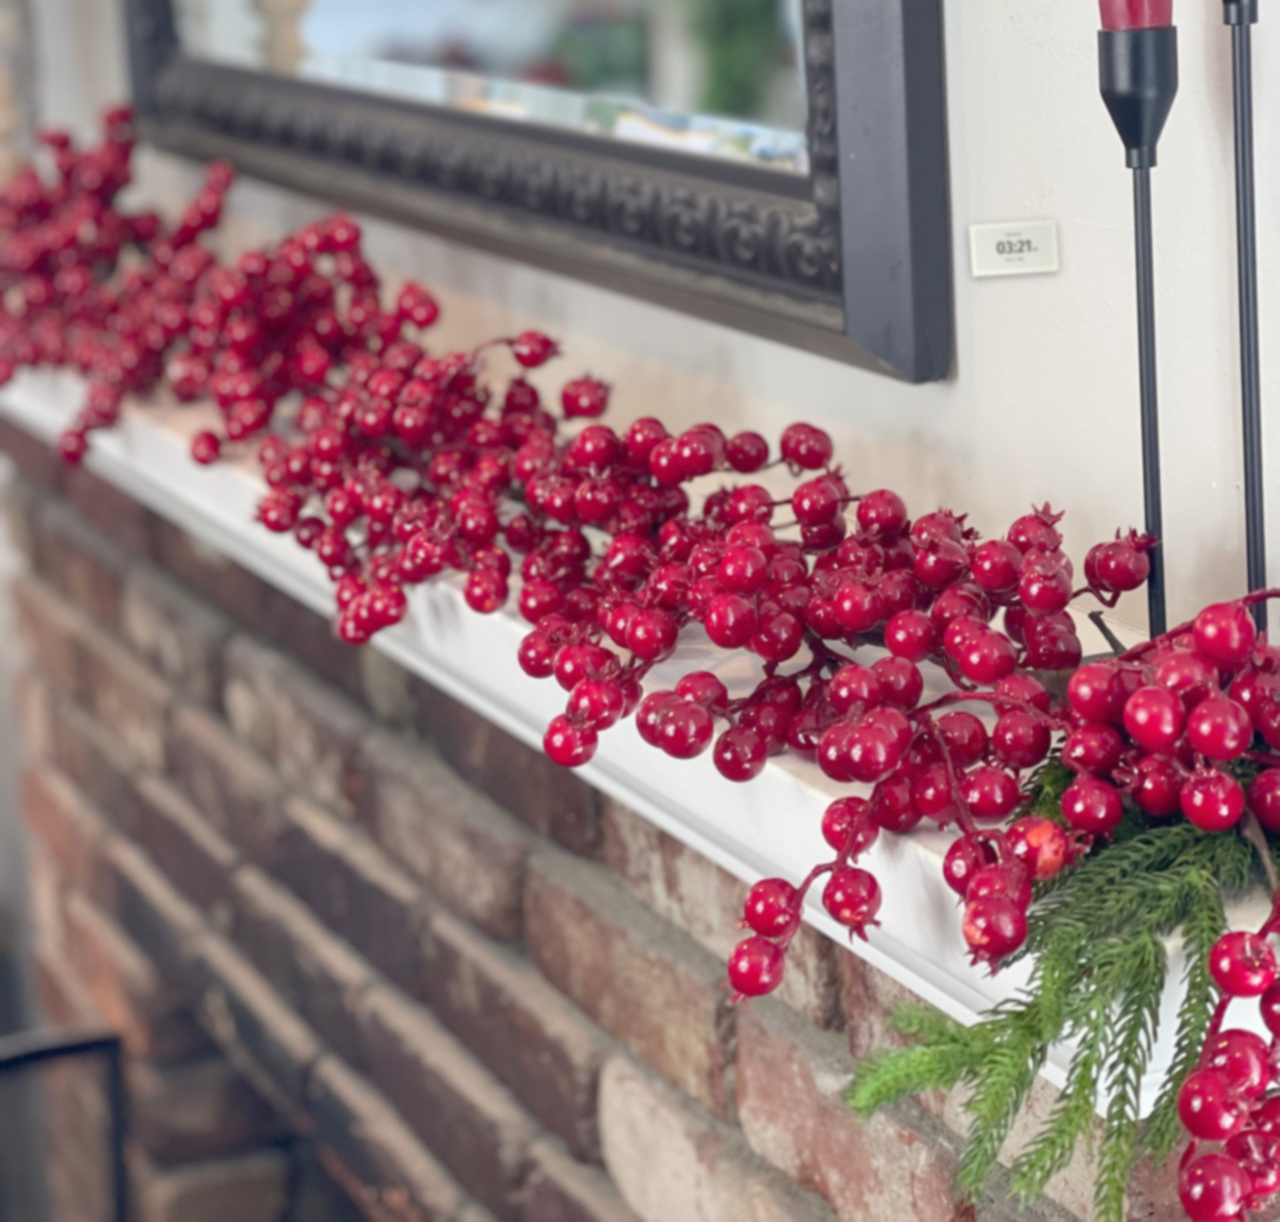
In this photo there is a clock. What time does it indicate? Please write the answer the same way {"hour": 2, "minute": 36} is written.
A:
{"hour": 3, "minute": 21}
